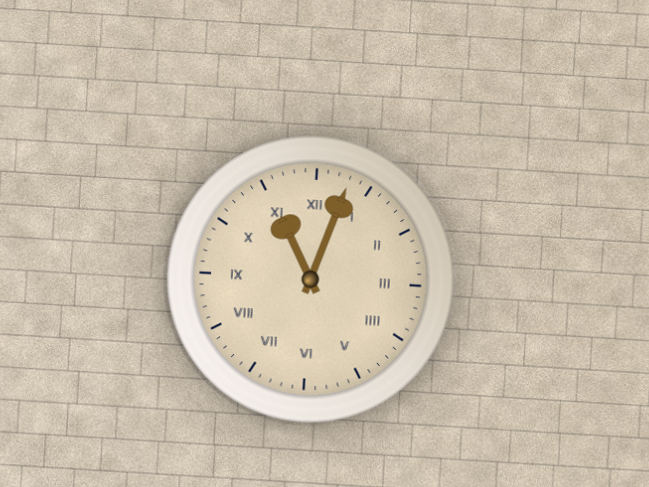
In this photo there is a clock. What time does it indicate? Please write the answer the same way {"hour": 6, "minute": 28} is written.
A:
{"hour": 11, "minute": 3}
